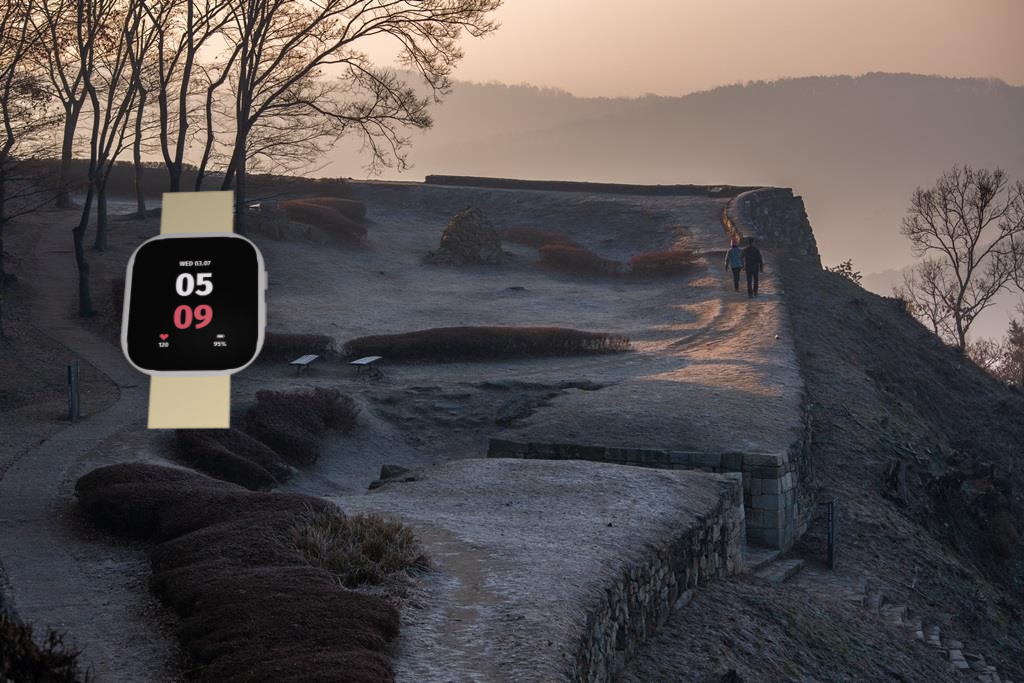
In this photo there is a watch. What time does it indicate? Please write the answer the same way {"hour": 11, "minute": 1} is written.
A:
{"hour": 5, "minute": 9}
